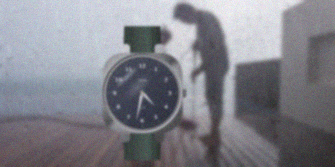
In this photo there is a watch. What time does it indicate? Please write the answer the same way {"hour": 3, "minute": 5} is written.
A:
{"hour": 4, "minute": 32}
